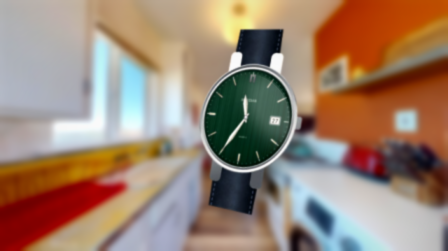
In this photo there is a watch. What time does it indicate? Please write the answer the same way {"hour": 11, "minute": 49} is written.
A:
{"hour": 11, "minute": 35}
